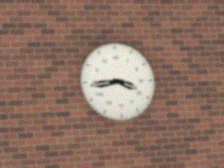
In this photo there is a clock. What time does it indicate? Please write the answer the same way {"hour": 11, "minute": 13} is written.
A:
{"hour": 3, "minute": 44}
